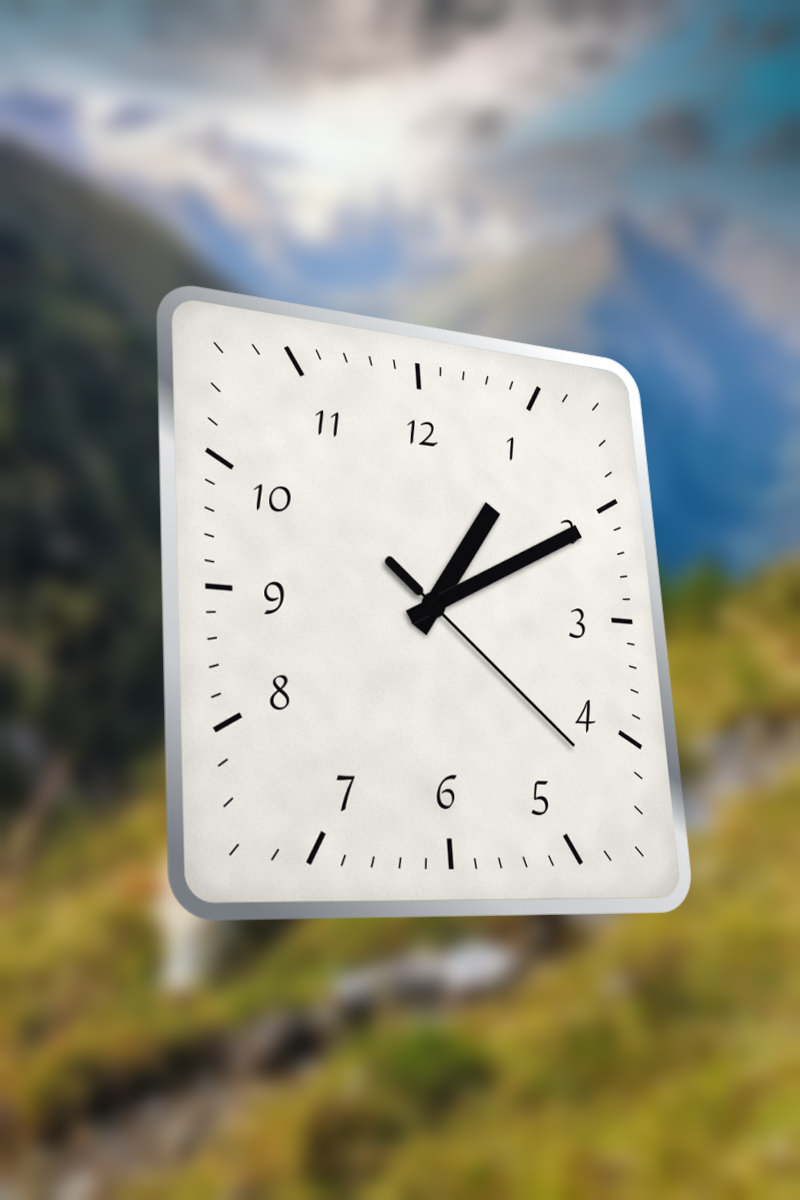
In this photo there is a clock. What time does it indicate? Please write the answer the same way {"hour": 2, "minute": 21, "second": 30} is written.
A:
{"hour": 1, "minute": 10, "second": 22}
